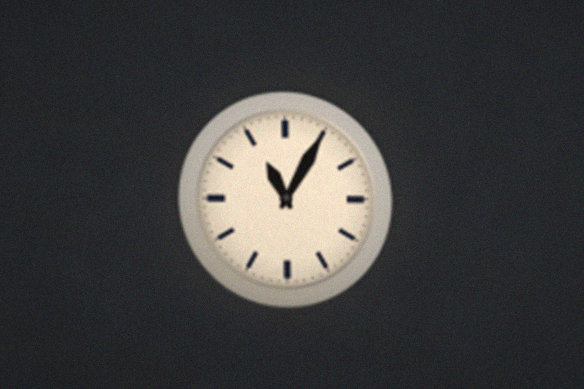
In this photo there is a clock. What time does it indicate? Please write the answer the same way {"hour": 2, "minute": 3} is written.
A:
{"hour": 11, "minute": 5}
